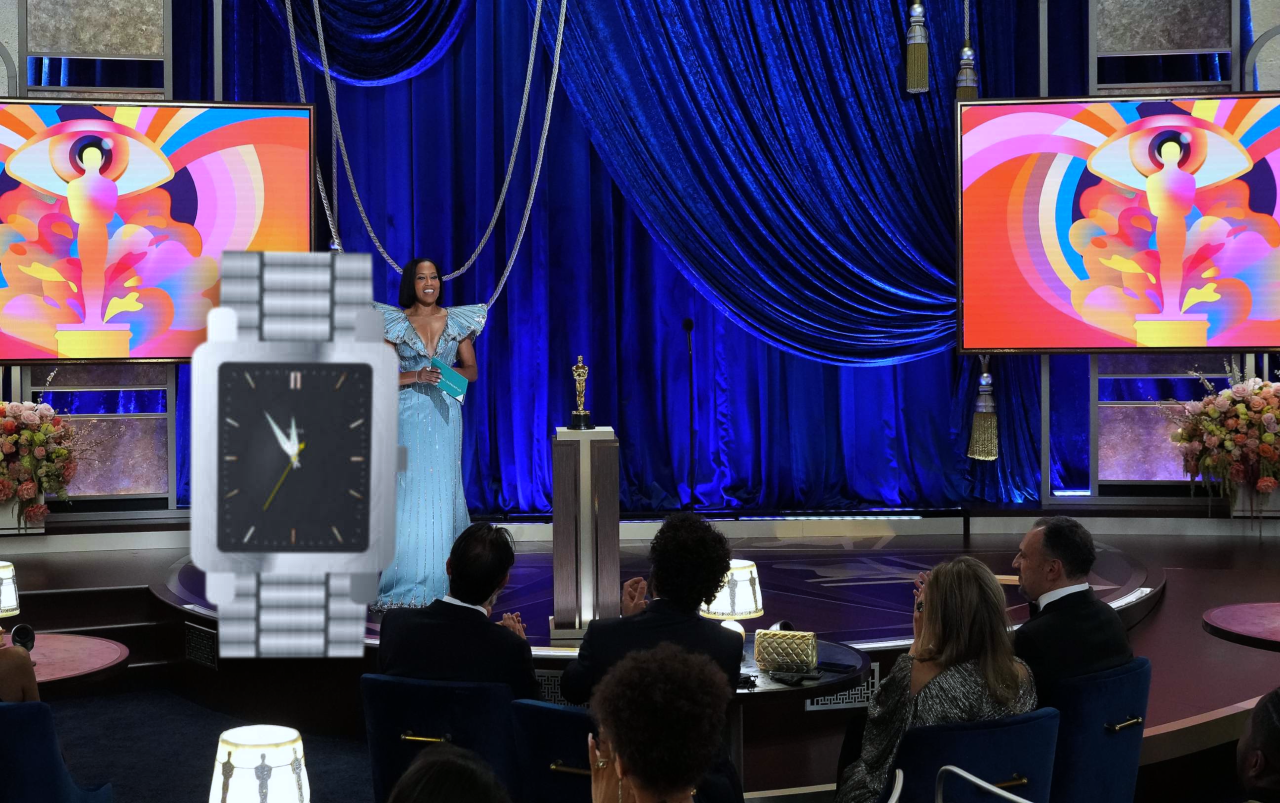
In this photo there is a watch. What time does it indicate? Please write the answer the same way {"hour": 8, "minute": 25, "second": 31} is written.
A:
{"hour": 11, "minute": 54, "second": 35}
